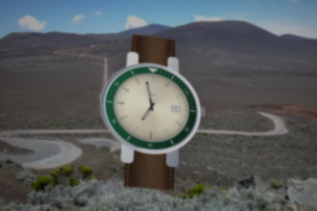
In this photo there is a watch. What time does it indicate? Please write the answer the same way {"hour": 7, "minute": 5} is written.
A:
{"hour": 6, "minute": 58}
